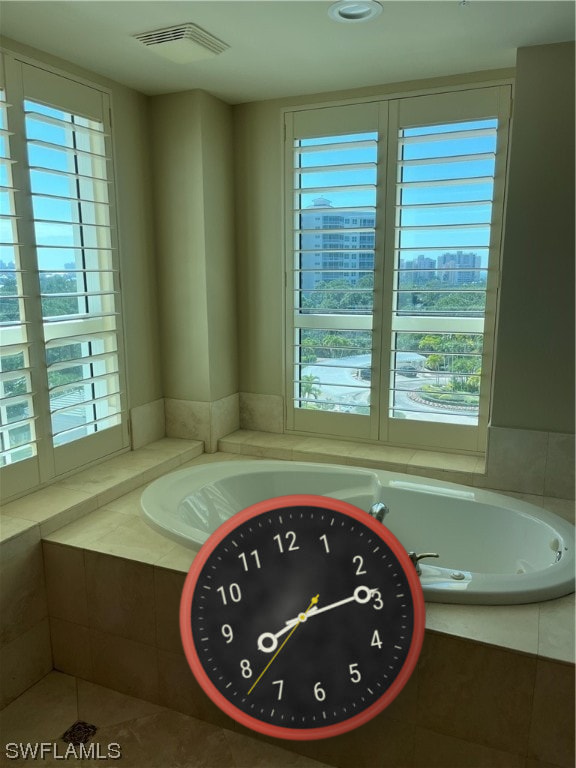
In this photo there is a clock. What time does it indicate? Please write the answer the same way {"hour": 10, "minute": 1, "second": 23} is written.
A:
{"hour": 8, "minute": 13, "second": 38}
